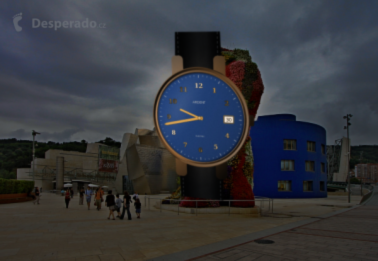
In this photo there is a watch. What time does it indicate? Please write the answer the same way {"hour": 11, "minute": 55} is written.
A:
{"hour": 9, "minute": 43}
